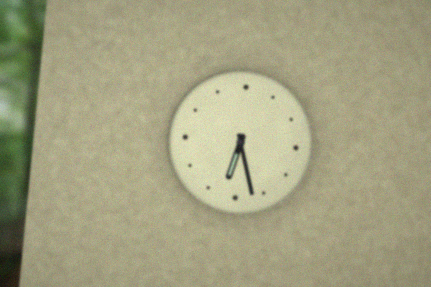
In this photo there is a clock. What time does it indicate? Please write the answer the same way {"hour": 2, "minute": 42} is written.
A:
{"hour": 6, "minute": 27}
